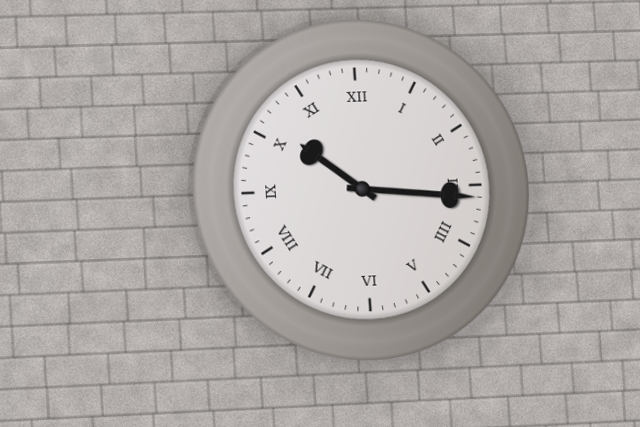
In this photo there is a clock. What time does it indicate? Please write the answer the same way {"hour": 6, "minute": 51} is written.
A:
{"hour": 10, "minute": 16}
